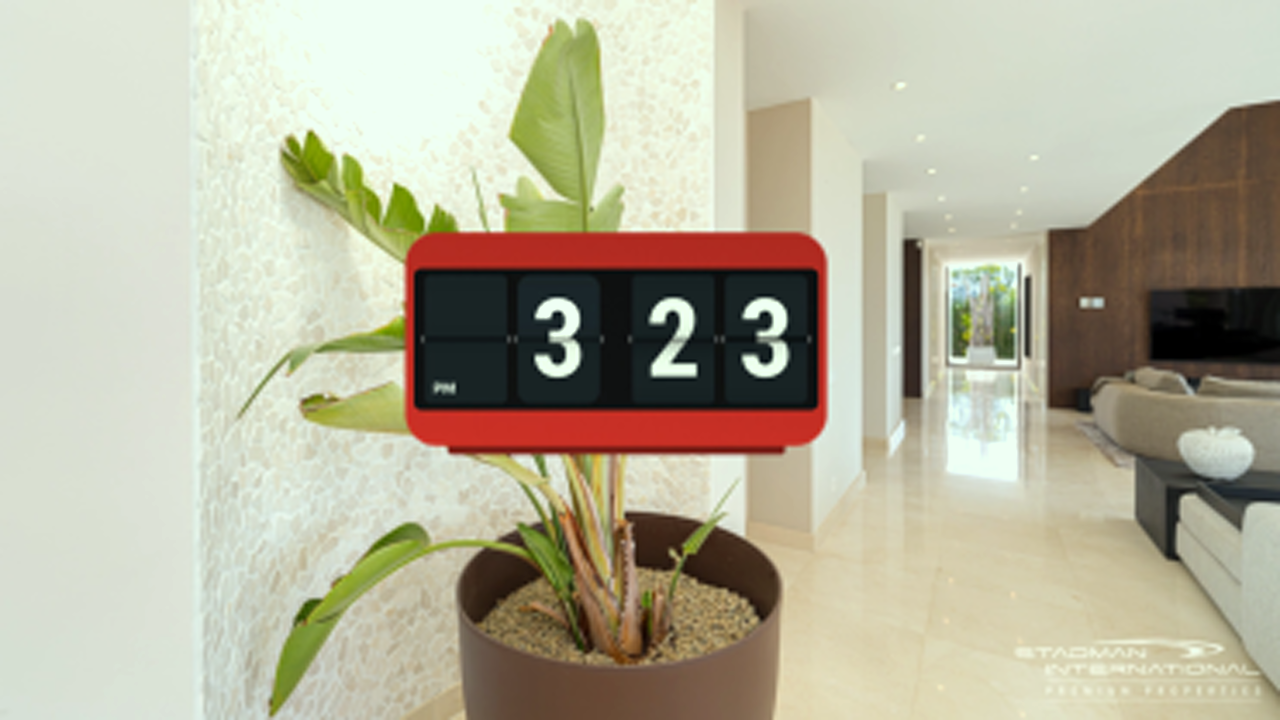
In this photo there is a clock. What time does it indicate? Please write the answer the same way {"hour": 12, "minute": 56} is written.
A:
{"hour": 3, "minute": 23}
